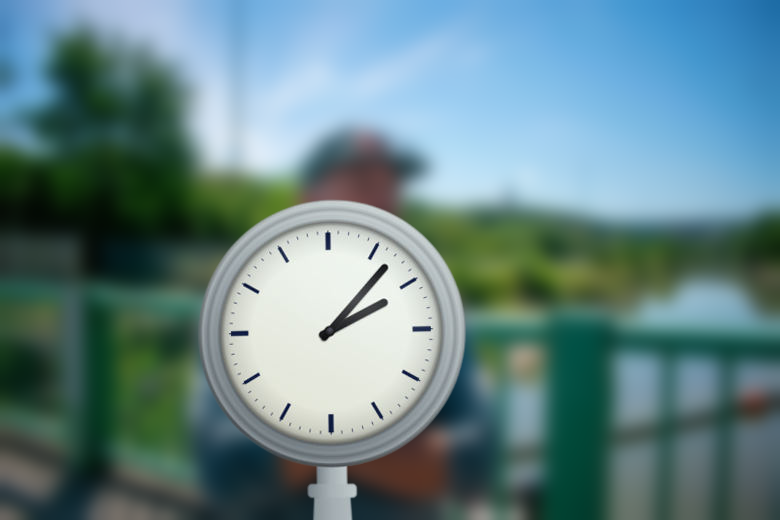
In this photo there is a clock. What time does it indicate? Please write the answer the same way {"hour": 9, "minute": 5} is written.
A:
{"hour": 2, "minute": 7}
